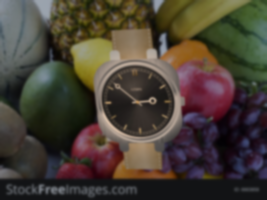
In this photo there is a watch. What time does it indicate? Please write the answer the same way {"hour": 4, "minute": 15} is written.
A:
{"hour": 2, "minute": 52}
